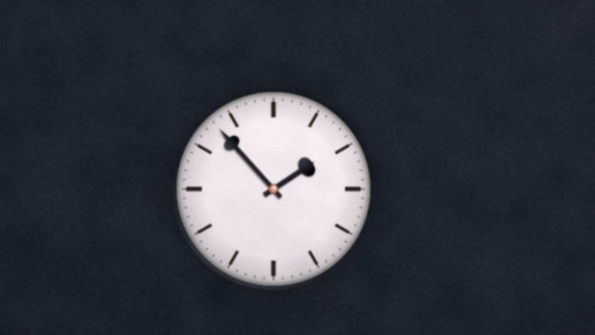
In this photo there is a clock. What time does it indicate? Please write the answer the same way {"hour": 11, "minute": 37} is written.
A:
{"hour": 1, "minute": 53}
